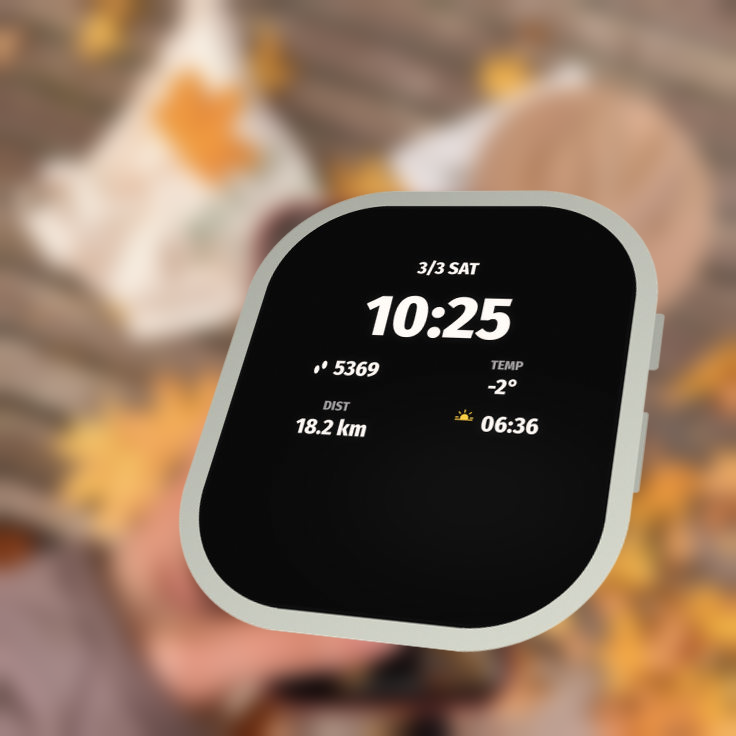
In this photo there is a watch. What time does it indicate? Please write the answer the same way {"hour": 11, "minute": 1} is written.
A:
{"hour": 10, "minute": 25}
